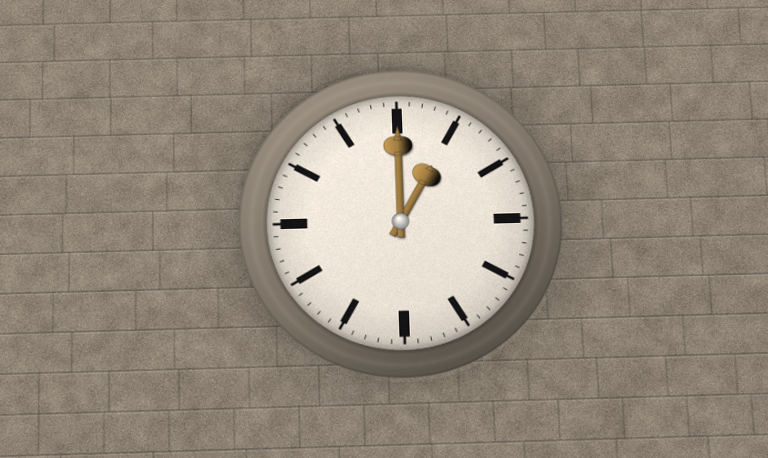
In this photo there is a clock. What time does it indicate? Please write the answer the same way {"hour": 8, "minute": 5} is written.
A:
{"hour": 1, "minute": 0}
